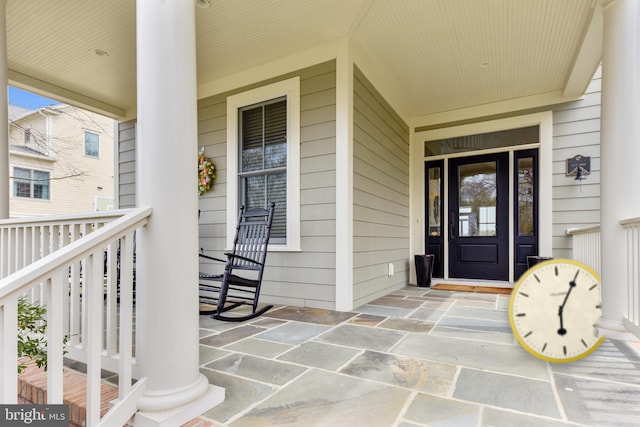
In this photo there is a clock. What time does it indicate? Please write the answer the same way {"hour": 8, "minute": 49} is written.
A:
{"hour": 6, "minute": 5}
